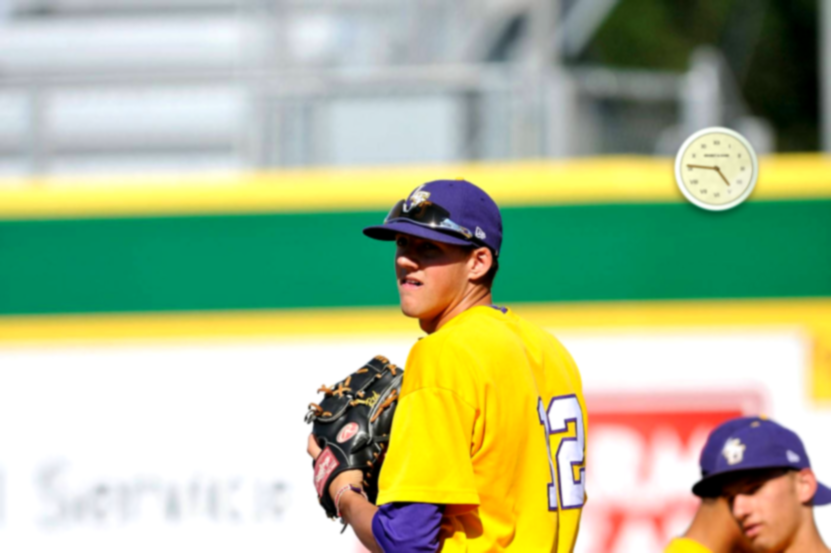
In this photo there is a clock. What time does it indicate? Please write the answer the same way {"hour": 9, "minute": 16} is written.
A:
{"hour": 4, "minute": 46}
